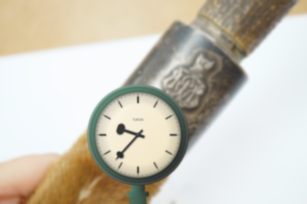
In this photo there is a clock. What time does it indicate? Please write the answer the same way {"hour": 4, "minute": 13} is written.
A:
{"hour": 9, "minute": 37}
